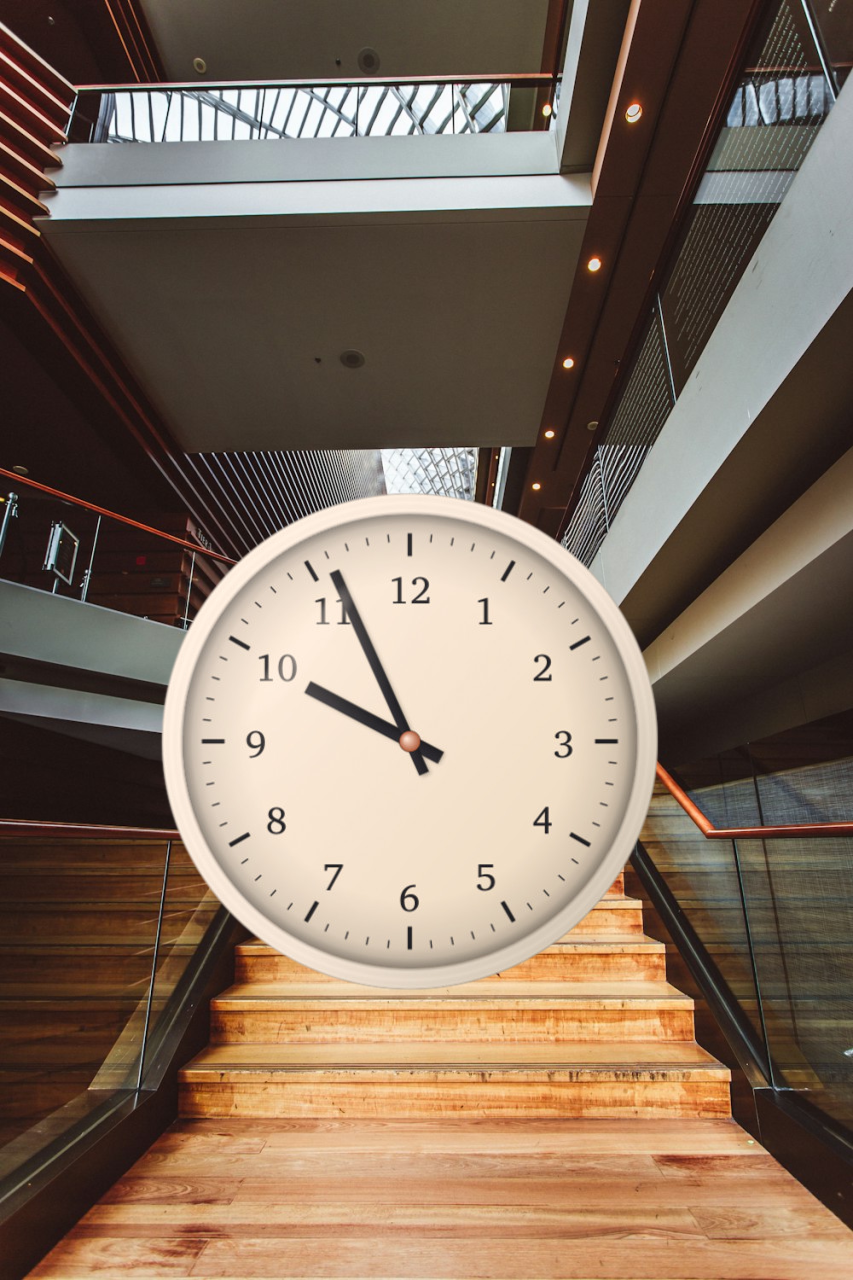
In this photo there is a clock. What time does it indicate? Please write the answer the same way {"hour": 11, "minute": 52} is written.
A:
{"hour": 9, "minute": 56}
